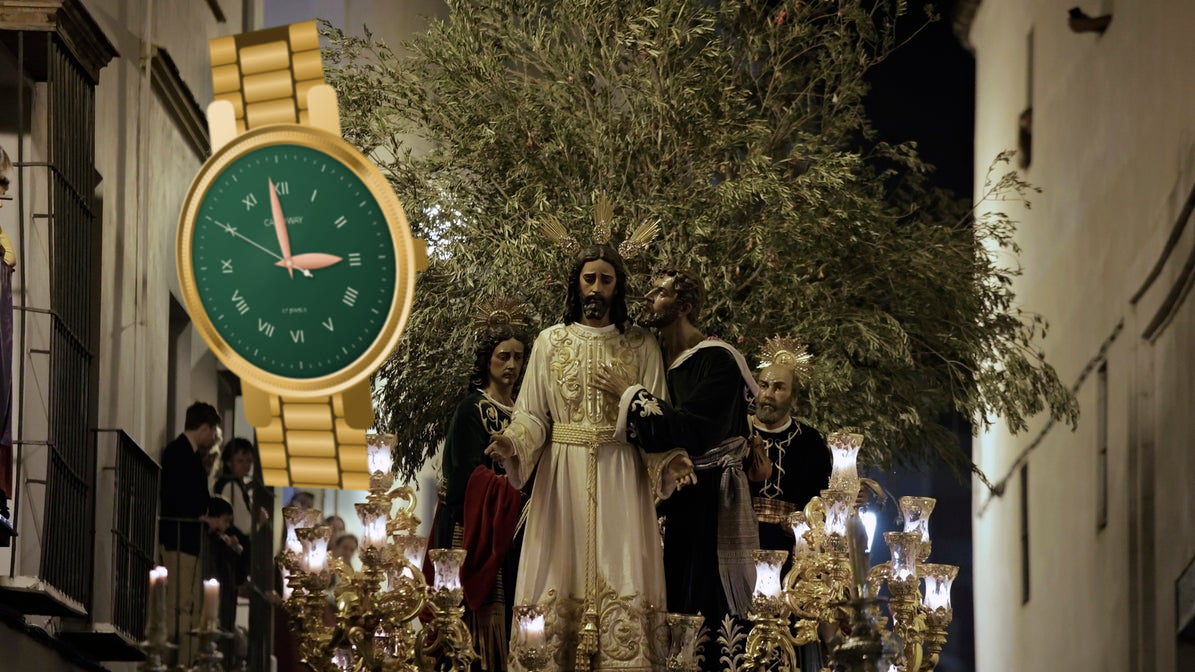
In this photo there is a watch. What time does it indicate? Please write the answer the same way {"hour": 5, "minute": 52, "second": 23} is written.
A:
{"hour": 2, "minute": 58, "second": 50}
